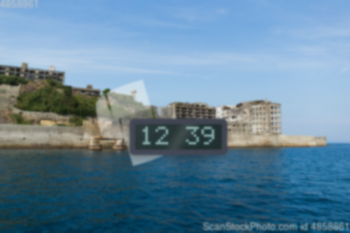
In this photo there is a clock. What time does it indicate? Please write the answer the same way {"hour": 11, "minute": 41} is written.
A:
{"hour": 12, "minute": 39}
